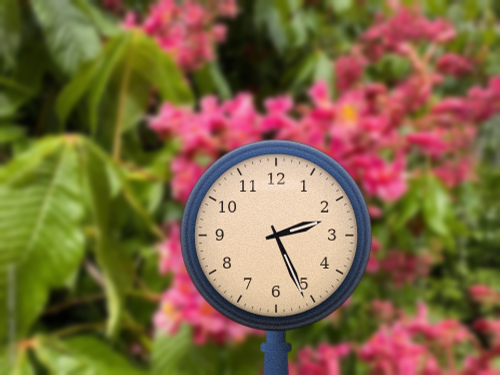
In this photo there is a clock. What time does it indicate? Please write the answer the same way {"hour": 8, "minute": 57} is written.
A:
{"hour": 2, "minute": 26}
